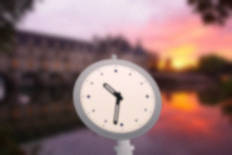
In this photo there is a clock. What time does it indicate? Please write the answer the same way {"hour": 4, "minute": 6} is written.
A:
{"hour": 10, "minute": 32}
